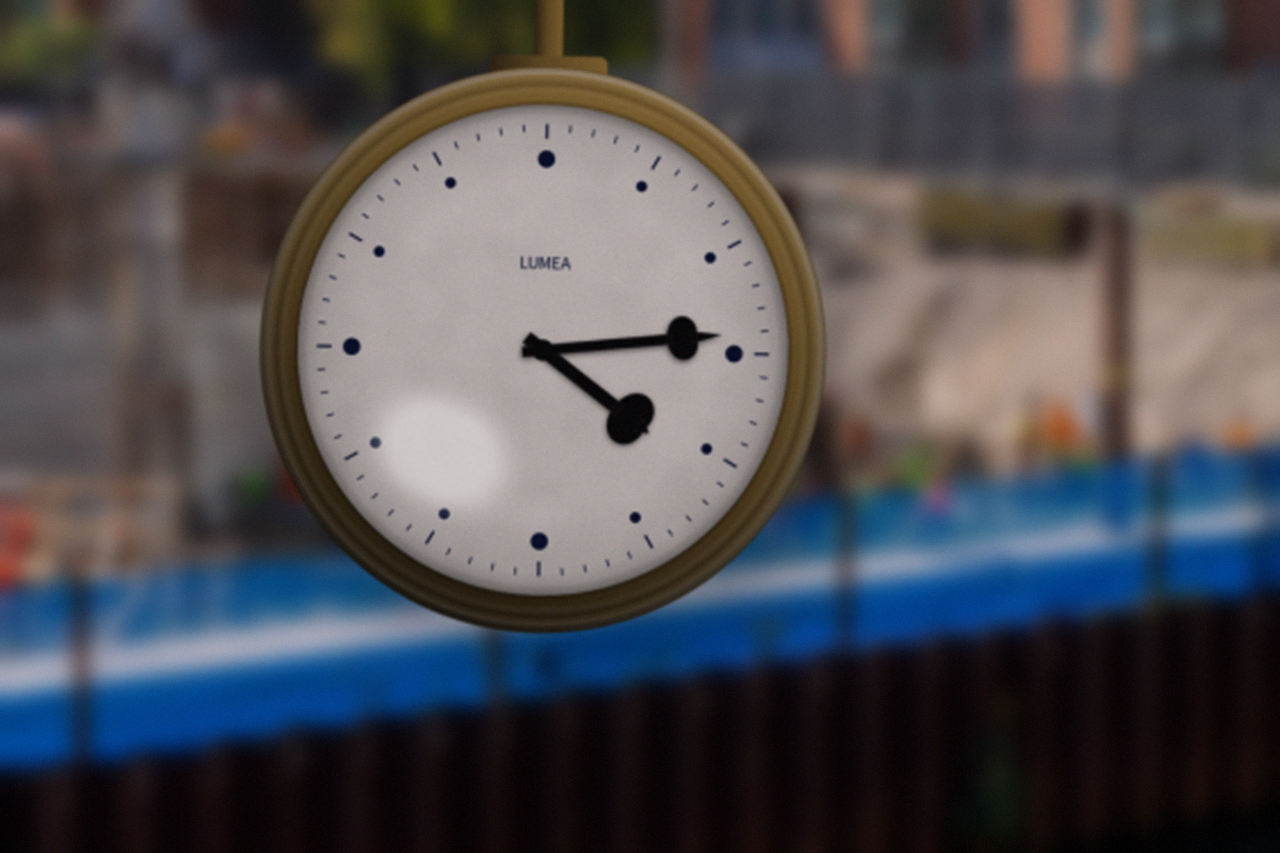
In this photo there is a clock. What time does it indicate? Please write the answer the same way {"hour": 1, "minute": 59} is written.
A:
{"hour": 4, "minute": 14}
